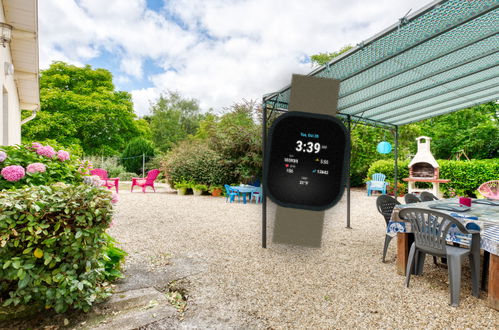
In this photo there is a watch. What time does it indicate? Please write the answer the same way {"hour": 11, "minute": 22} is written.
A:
{"hour": 3, "minute": 39}
